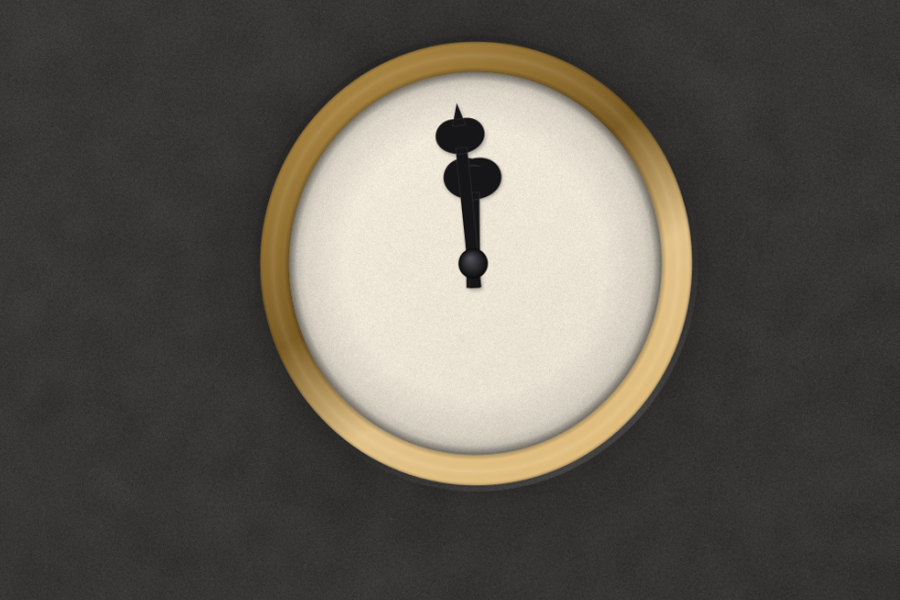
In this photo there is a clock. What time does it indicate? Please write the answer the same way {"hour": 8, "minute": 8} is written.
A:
{"hour": 11, "minute": 59}
